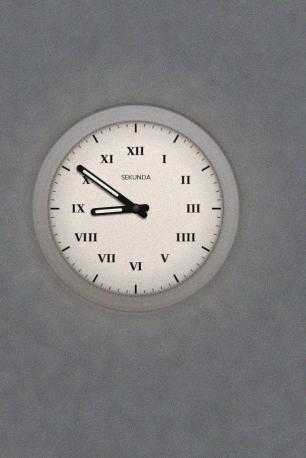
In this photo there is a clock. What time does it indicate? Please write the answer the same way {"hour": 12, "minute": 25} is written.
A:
{"hour": 8, "minute": 51}
